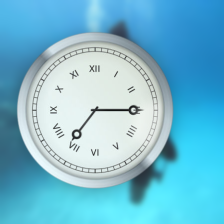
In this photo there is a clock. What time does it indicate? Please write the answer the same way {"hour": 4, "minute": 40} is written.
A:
{"hour": 7, "minute": 15}
